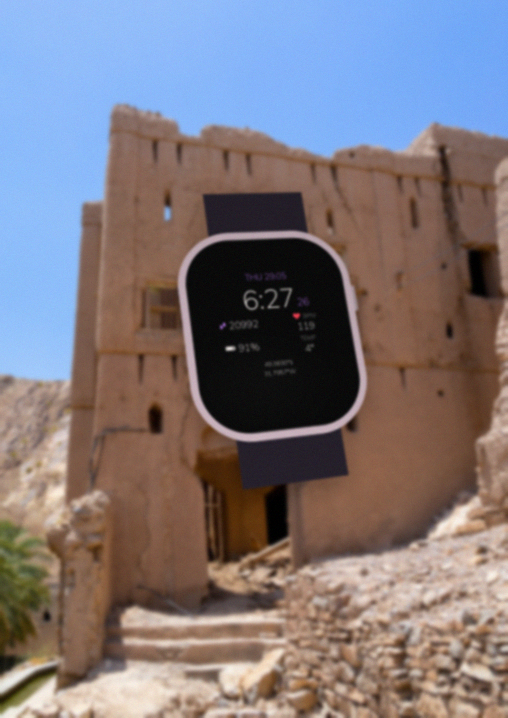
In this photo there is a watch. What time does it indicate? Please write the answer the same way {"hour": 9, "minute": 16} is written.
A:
{"hour": 6, "minute": 27}
